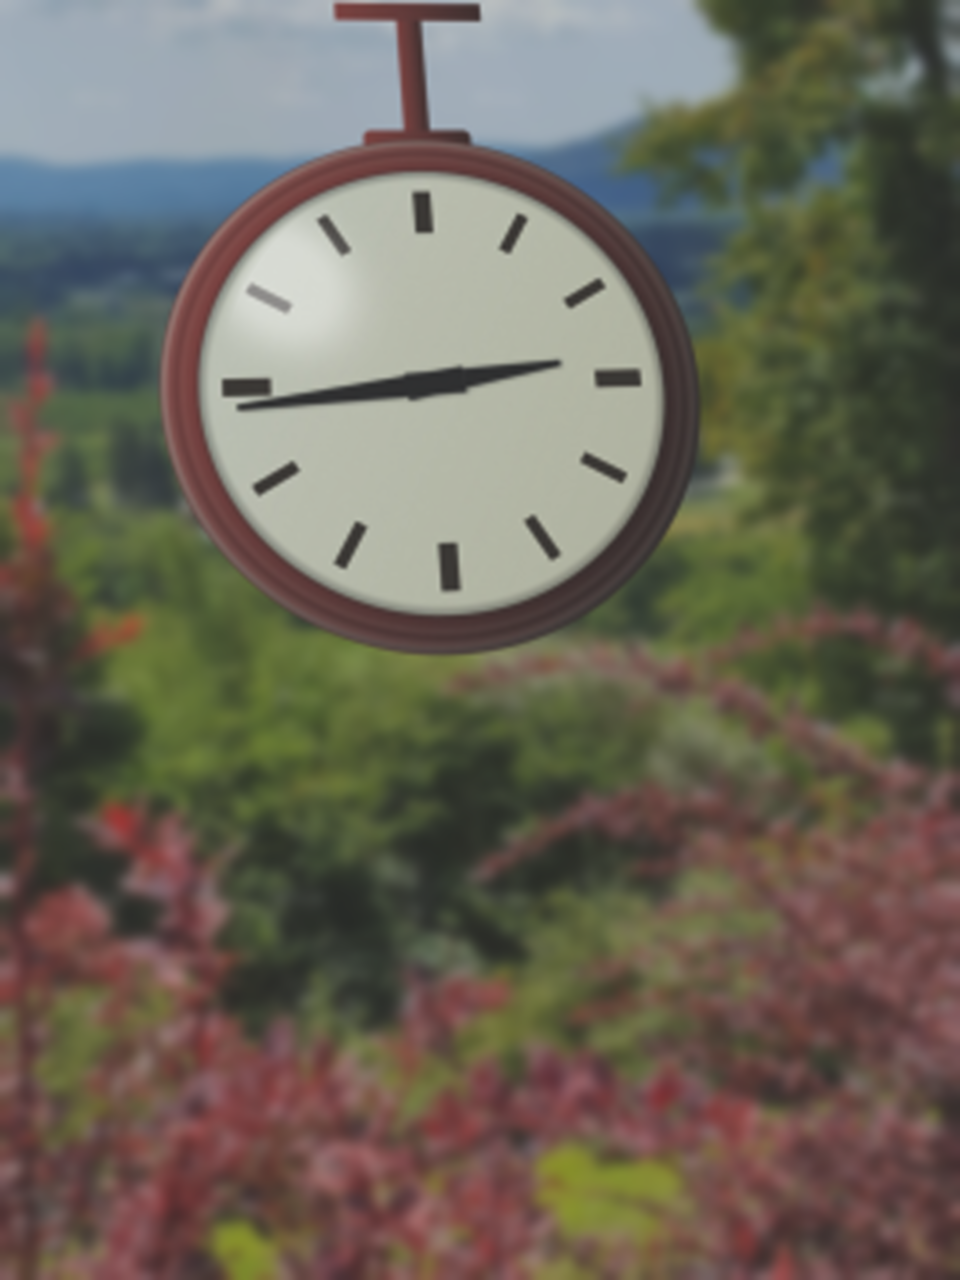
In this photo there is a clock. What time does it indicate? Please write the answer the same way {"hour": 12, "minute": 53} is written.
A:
{"hour": 2, "minute": 44}
